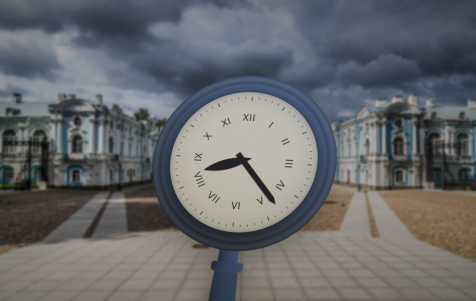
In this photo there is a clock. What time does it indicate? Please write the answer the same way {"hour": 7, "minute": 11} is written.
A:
{"hour": 8, "minute": 23}
